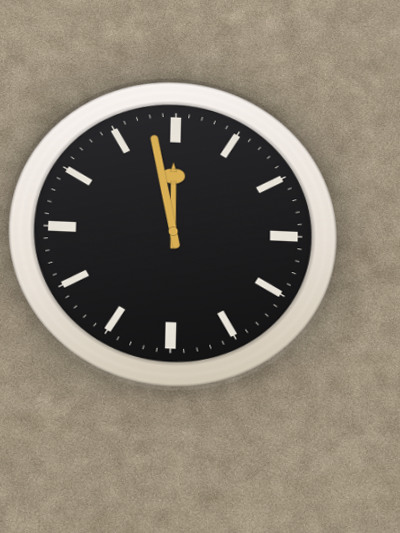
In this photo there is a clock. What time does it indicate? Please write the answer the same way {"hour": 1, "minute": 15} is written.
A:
{"hour": 11, "minute": 58}
